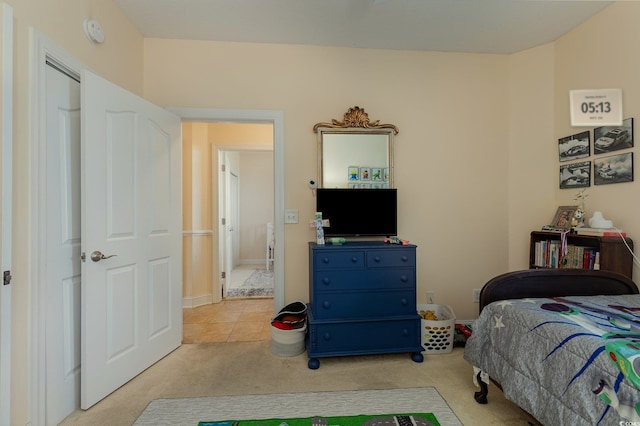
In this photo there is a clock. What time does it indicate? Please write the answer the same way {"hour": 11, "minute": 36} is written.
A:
{"hour": 5, "minute": 13}
